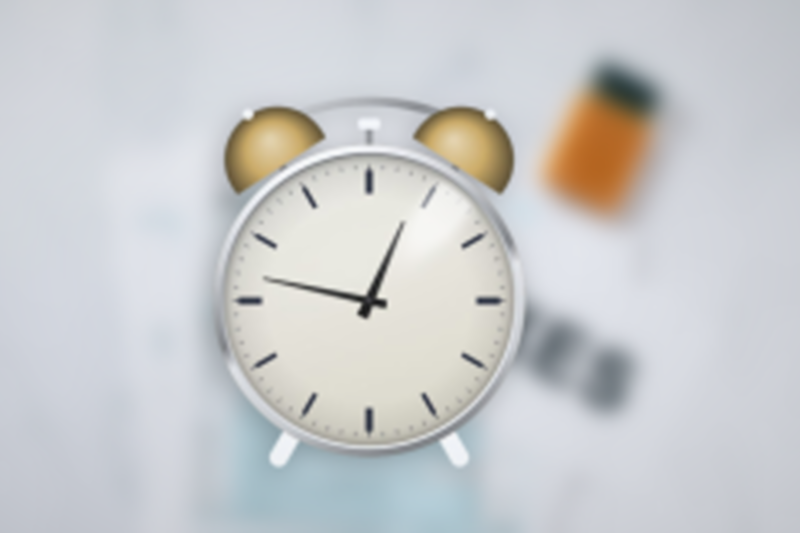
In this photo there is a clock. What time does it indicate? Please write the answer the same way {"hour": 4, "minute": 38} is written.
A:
{"hour": 12, "minute": 47}
